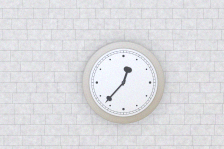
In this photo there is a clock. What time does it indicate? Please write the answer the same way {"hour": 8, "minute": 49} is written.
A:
{"hour": 12, "minute": 37}
